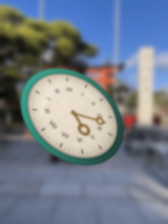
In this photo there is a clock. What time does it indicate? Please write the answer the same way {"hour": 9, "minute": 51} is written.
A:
{"hour": 5, "minute": 17}
